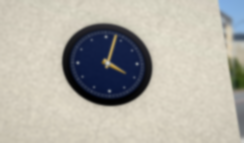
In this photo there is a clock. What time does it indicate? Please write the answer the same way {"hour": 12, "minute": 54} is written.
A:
{"hour": 4, "minute": 3}
